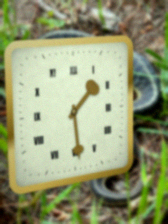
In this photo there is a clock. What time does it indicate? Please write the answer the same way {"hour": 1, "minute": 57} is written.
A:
{"hour": 1, "minute": 29}
